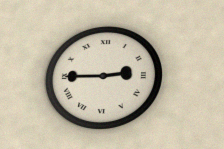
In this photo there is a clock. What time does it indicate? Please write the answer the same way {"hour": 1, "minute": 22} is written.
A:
{"hour": 2, "minute": 45}
